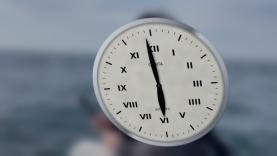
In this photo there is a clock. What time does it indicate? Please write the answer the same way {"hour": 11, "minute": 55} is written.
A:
{"hour": 5, "minute": 59}
